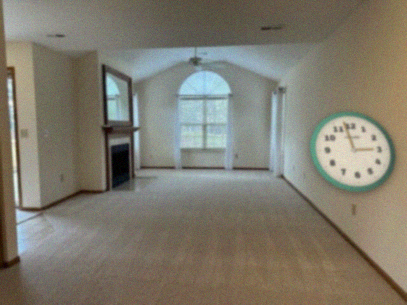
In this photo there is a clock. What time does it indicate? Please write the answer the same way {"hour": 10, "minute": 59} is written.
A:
{"hour": 2, "minute": 58}
